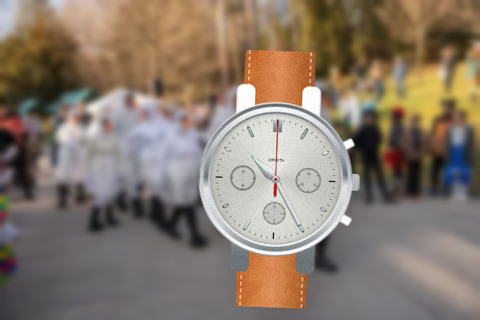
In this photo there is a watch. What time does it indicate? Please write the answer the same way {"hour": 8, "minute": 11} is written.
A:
{"hour": 10, "minute": 25}
